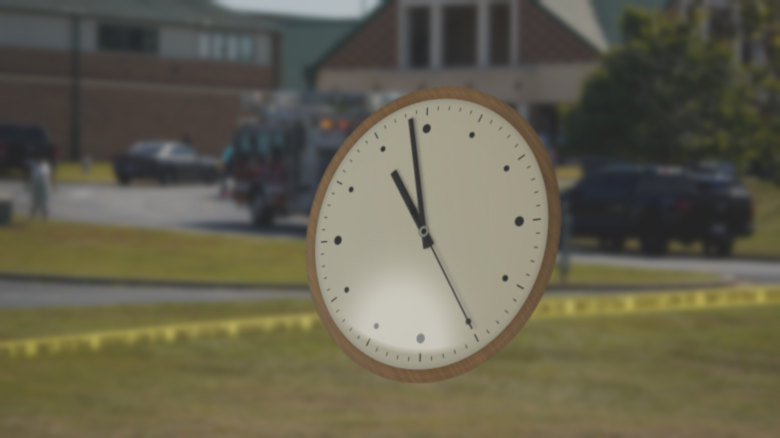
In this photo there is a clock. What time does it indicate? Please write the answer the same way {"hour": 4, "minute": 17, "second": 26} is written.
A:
{"hour": 10, "minute": 58, "second": 25}
